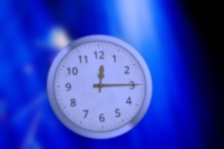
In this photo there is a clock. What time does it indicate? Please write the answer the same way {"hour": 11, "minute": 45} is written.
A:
{"hour": 12, "minute": 15}
